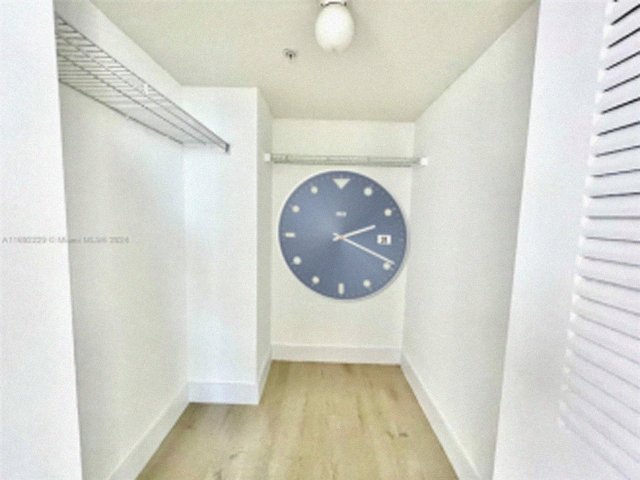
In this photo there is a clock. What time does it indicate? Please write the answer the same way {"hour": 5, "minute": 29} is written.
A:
{"hour": 2, "minute": 19}
